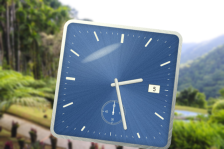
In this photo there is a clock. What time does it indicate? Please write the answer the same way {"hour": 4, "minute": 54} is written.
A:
{"hour": 2, "minute": 27}
